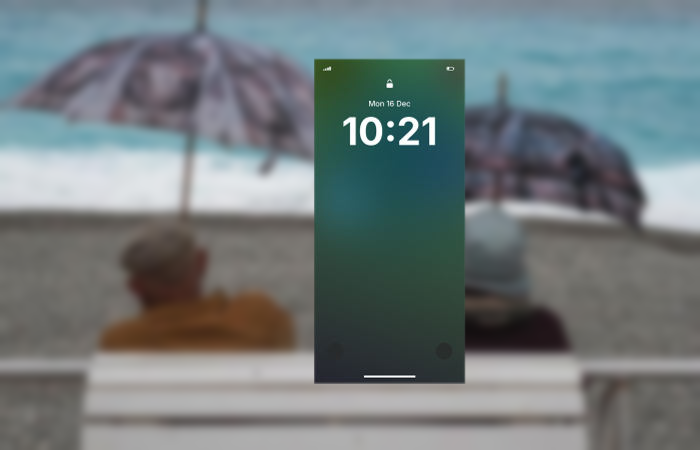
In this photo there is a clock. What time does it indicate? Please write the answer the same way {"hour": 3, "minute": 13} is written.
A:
{"hour": 10, "minute": 21}
